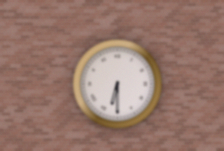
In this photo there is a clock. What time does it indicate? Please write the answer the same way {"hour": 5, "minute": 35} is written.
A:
{"hour": 6, "minute": 30}
